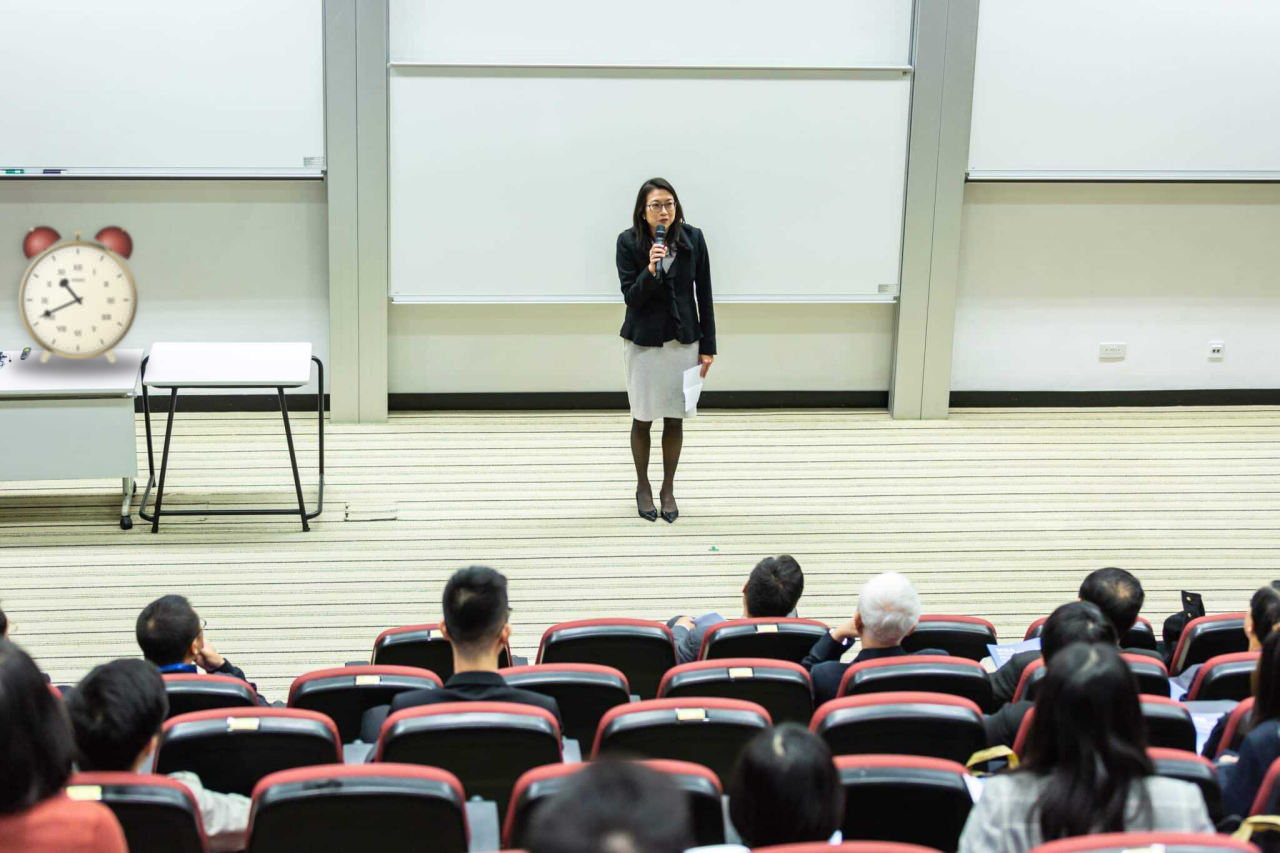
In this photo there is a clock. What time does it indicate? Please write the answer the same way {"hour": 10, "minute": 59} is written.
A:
{"hour": 10, "minute": 41}
